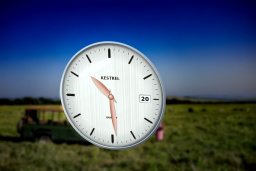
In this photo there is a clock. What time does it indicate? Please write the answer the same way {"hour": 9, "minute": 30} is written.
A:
{"hour": 10, "minute": 29}
